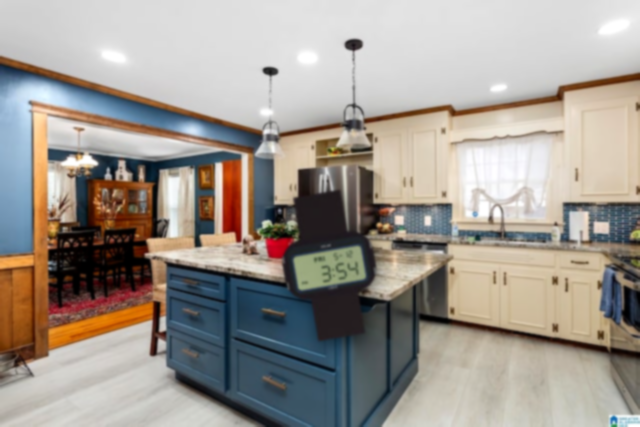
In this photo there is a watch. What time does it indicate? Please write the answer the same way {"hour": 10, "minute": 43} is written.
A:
{"hour": 3, "minute": 54}
